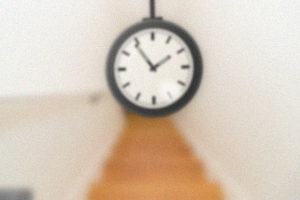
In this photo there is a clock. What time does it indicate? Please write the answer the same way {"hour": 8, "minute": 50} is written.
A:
{"hour": 1, "minute": 54}
